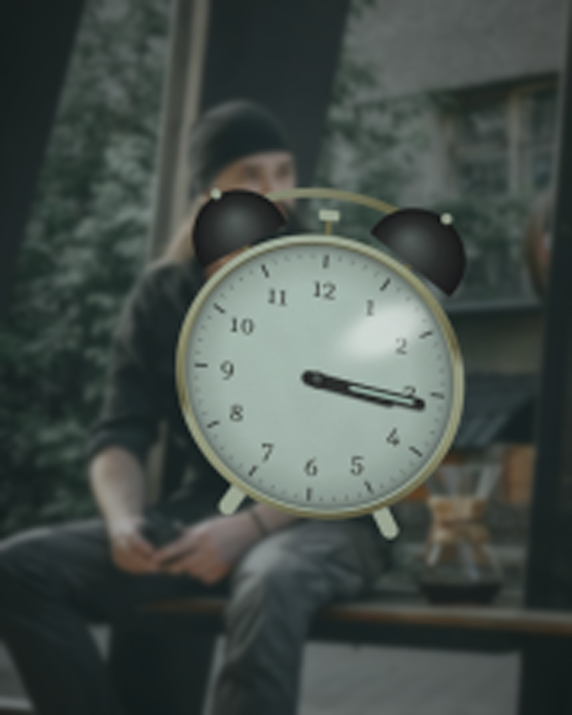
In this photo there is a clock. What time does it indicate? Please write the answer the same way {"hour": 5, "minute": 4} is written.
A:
{"hour": 3, "minute": 16}
